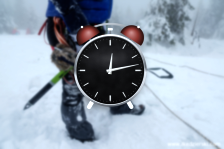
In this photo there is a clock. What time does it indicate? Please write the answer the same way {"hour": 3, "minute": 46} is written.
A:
{"hour": 12, "minute": 13}
